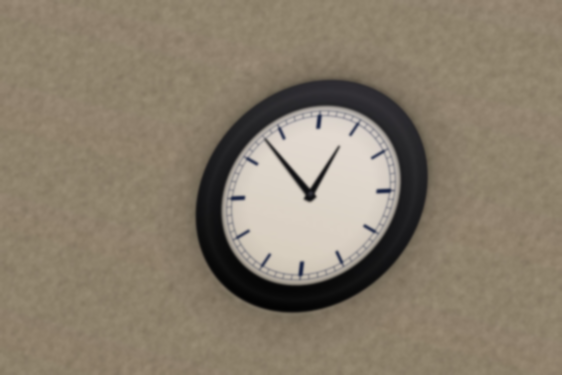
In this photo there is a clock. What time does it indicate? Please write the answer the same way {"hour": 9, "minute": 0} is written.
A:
{"hour": 12, "minute": 53}
